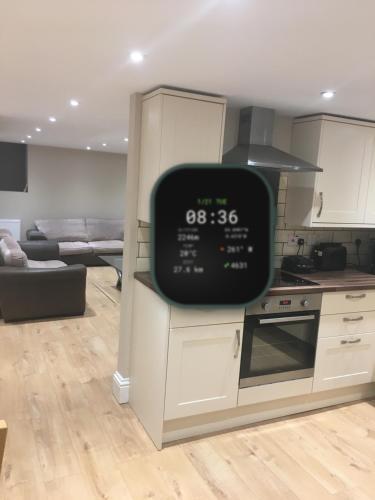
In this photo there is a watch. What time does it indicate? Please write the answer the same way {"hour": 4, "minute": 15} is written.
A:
{"hour": 8, "minute": 36}
